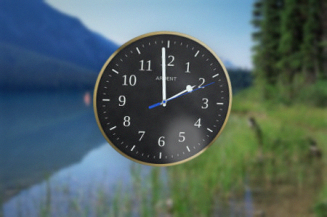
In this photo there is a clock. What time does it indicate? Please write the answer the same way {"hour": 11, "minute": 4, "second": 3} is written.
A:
{"hour": 1, "minute": 59, "second": 11}
